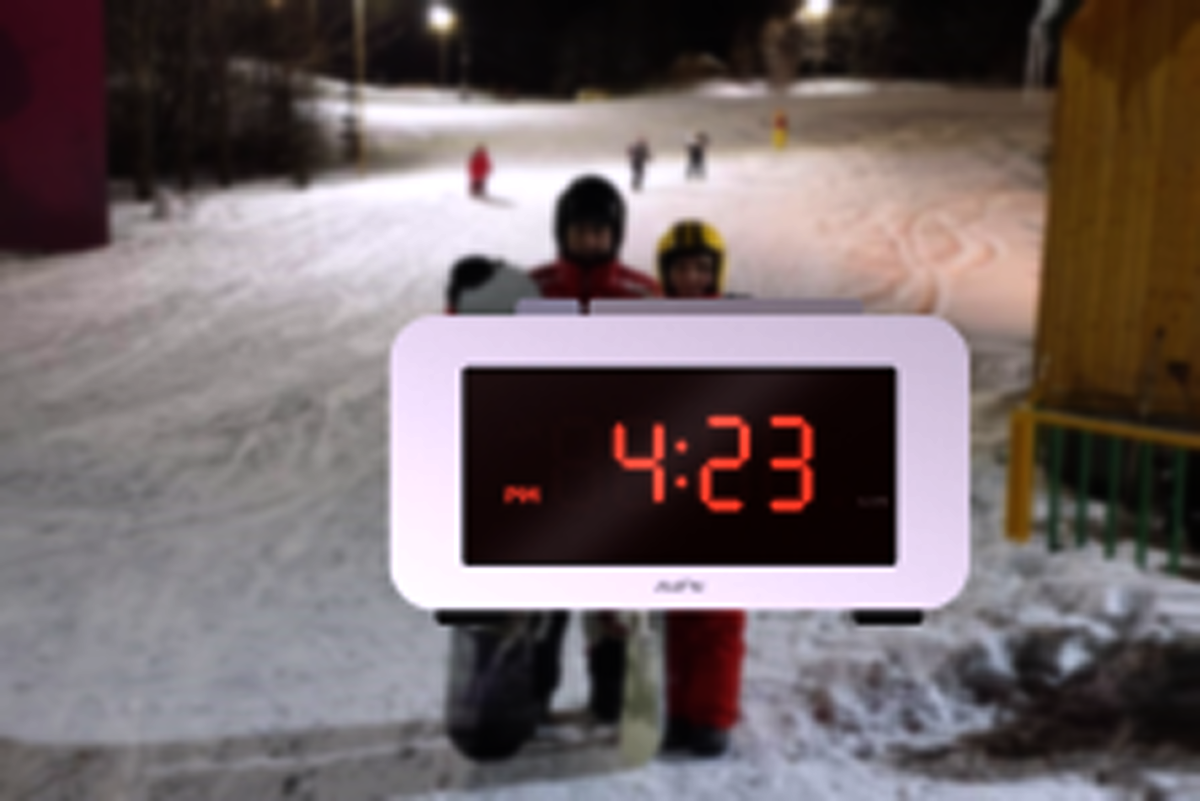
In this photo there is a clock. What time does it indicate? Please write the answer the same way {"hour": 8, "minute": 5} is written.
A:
{"hour": 4, "minute": 23}
